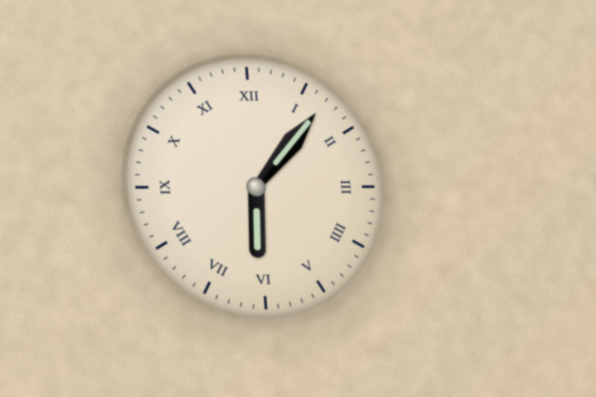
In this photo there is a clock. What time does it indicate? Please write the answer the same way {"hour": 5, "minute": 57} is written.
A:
{"hour": 6, "minute": 7}
